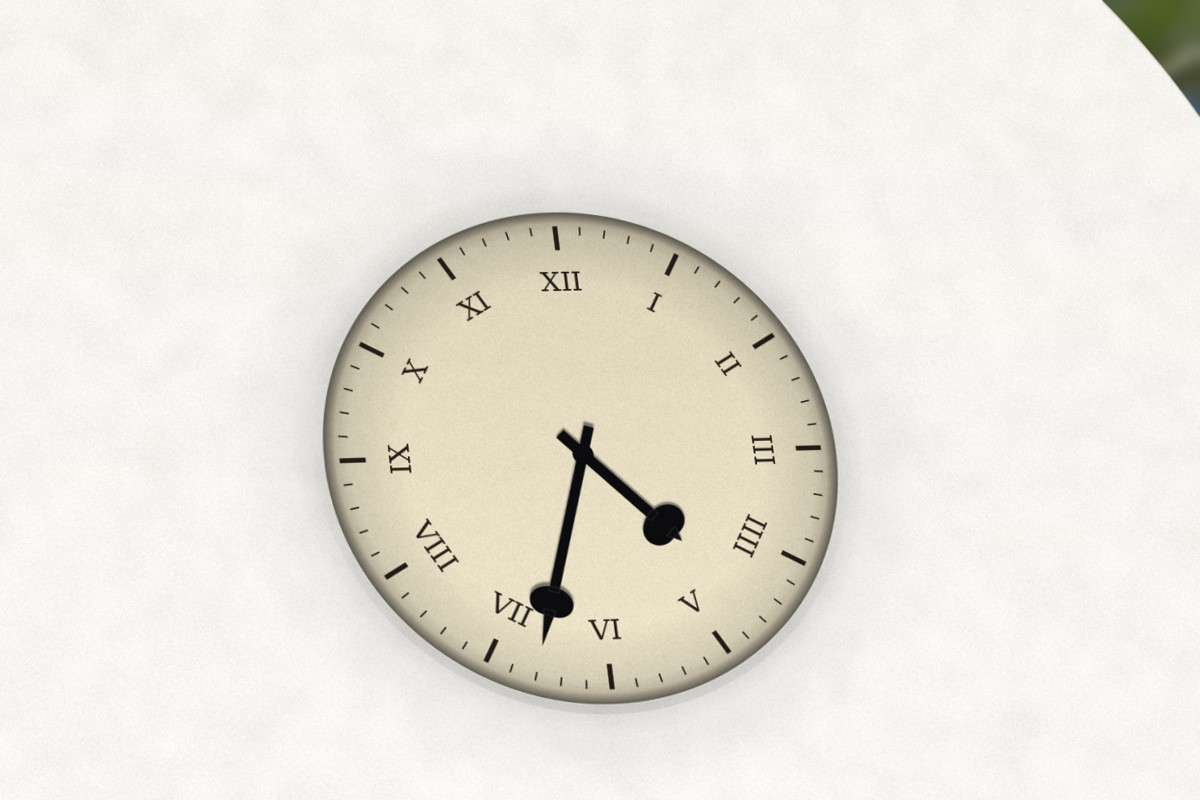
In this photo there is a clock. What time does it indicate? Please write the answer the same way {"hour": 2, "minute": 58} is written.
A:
{"hour": 4, "minute": 33}
